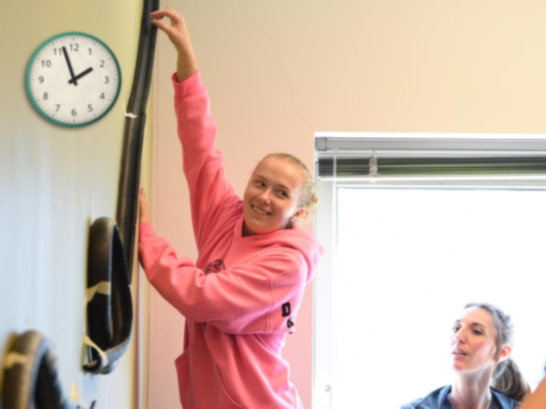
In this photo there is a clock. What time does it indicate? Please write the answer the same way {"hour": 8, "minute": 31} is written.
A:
{"hour": 1, "minute": 57}
